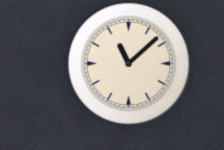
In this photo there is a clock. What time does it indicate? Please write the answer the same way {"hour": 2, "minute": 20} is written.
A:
{"hour": 11, "minute": 8}
